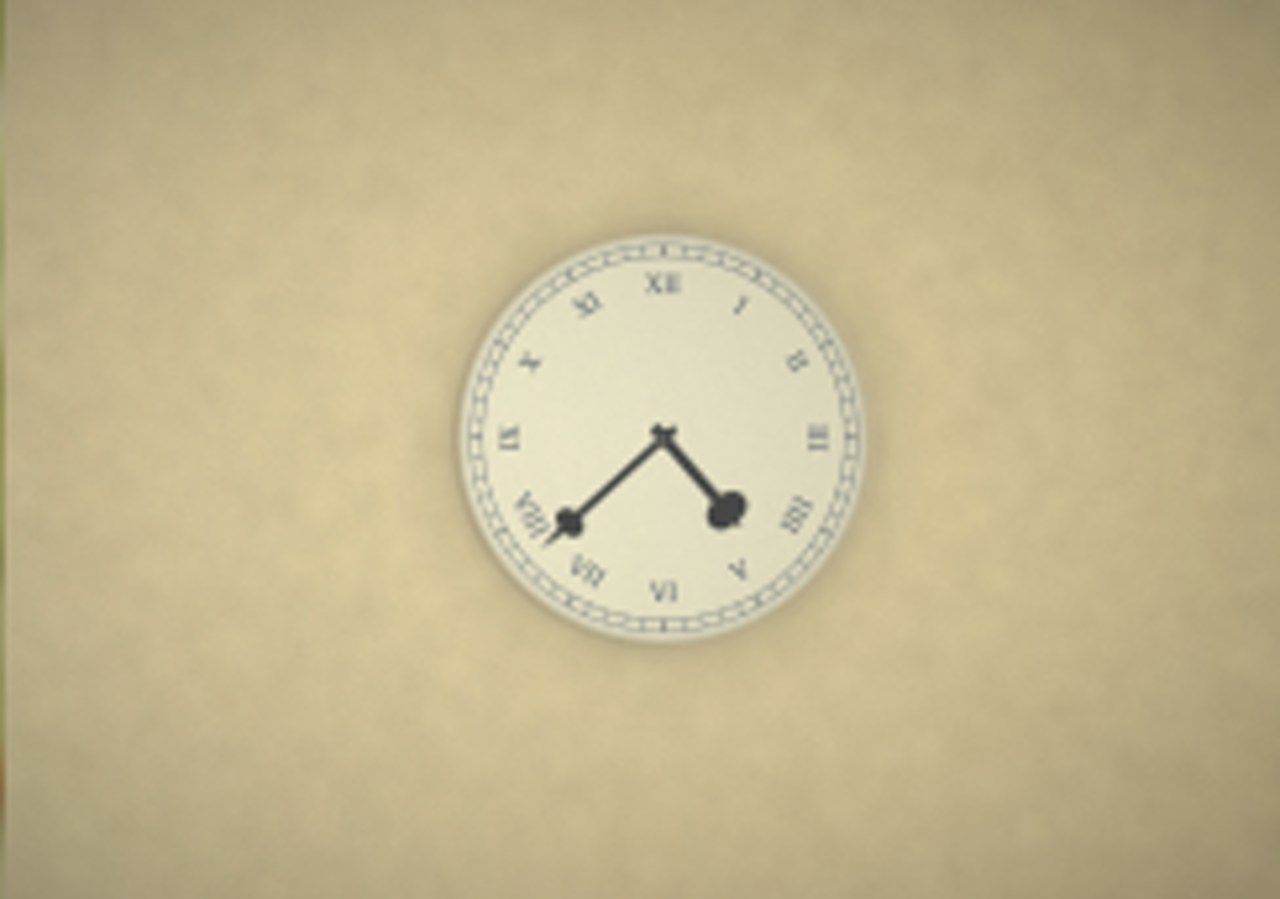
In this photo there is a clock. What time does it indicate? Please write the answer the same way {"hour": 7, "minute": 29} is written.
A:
{"hour": 4, "minute": 38}
